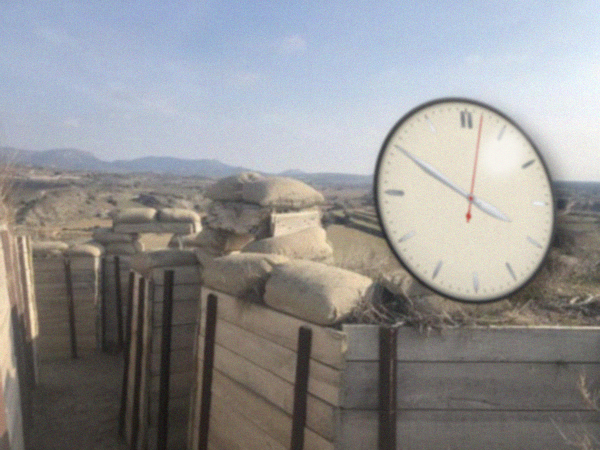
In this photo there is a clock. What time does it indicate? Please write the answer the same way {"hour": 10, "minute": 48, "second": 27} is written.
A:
{"hour": 3, "minute": 50, "second": 2}
